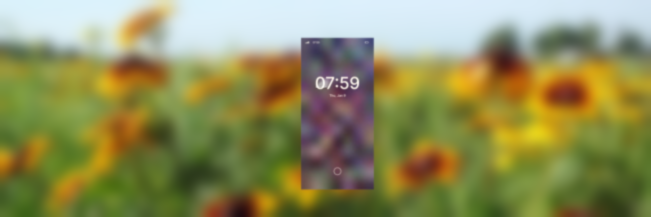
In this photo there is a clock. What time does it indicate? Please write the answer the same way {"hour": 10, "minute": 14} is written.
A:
{"hour": 7, "minute": 59}
